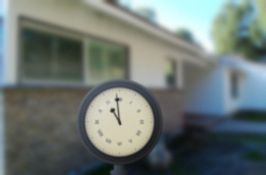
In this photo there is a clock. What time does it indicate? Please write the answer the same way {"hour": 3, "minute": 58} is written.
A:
{"hour": 10, "minute": 59}
